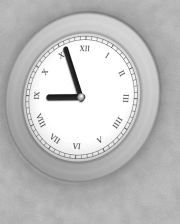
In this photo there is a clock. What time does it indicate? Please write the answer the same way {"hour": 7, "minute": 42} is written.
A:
{"hour": 8, "minute": 56}
